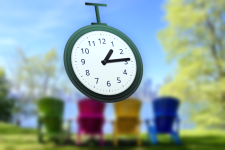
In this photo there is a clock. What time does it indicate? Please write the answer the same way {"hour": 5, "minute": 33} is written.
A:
{"hour": 1, "minute": 14}
